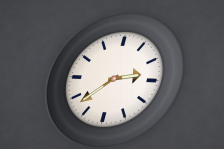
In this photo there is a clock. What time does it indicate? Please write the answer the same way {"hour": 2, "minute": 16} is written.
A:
{"hour": 2, "minute": 38}
